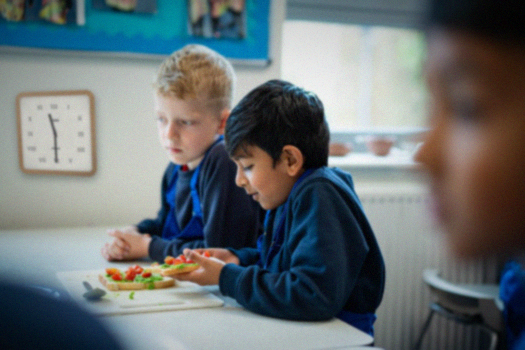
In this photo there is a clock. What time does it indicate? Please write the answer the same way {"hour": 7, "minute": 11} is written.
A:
{"hour": 11, "minute": 30}
